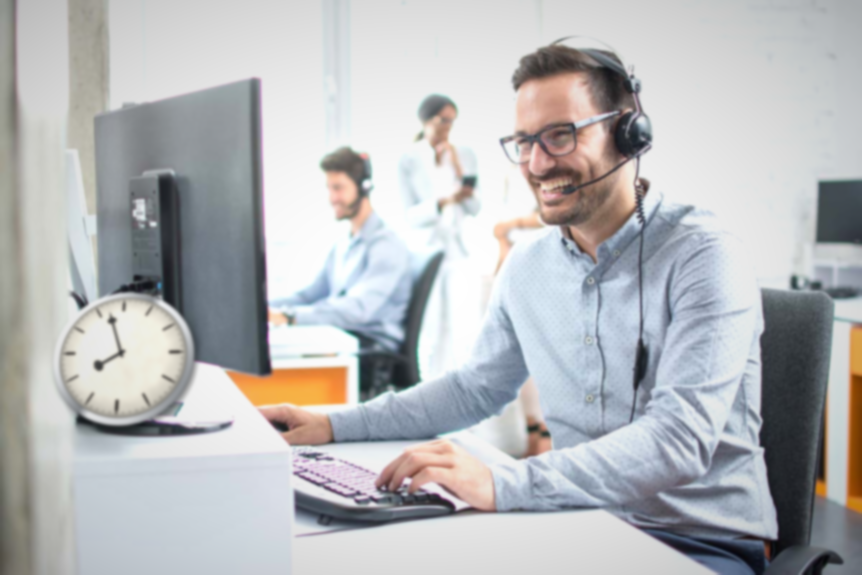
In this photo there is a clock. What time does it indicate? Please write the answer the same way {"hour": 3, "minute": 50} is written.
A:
{"hour": 7, "minute": 57}
